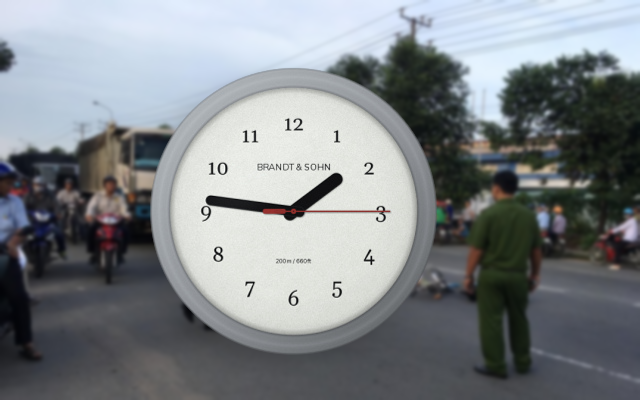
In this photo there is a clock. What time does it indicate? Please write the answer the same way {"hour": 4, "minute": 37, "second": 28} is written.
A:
{"hour": 1, "minute": 46, "second": 15}
